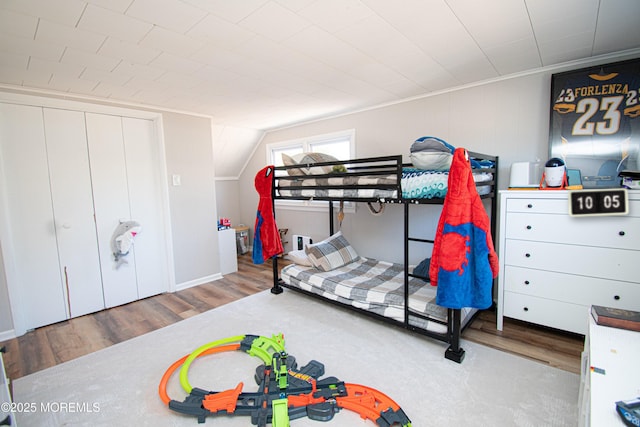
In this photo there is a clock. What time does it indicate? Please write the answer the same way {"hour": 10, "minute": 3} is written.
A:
{"hour": 10, "minute": 5}
